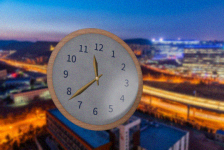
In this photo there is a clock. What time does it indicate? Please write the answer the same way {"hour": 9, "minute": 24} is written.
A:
{"hour": 11, "minute": 38}
